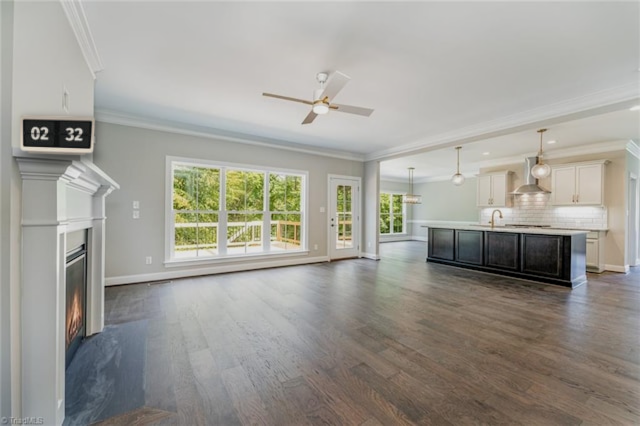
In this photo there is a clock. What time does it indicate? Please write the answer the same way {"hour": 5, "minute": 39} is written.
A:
{"hour": 2, "minute": 32}
